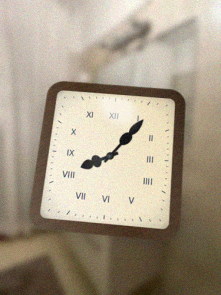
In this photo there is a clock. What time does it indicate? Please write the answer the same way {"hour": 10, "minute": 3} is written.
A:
{"hour": 8, "minute": 6}
